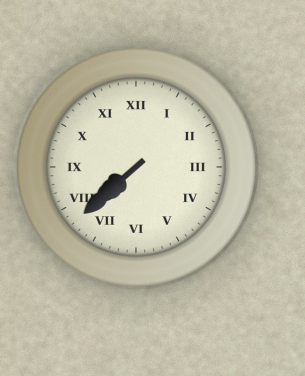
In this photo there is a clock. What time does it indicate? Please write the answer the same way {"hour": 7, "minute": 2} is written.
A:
{"hour": 7, "minute": 38}
